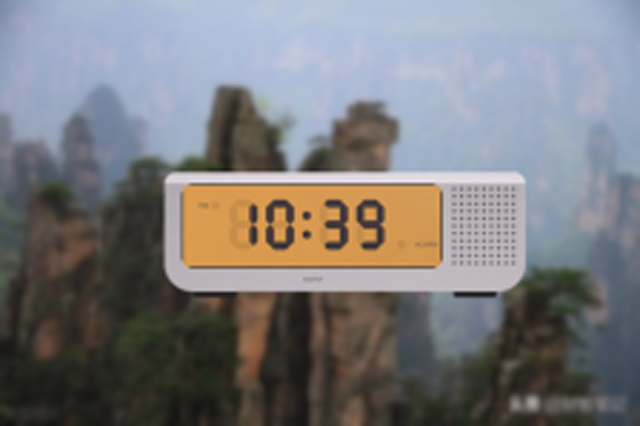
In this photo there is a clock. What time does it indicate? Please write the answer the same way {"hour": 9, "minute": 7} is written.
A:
{"hour": 10, "minute": 39}
